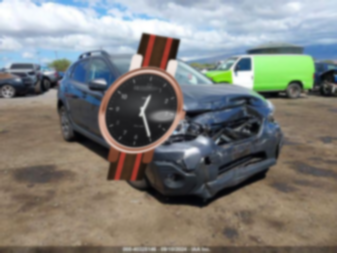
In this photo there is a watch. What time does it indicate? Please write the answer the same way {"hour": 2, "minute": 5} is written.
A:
{"hour": 12, "minute": 25}
